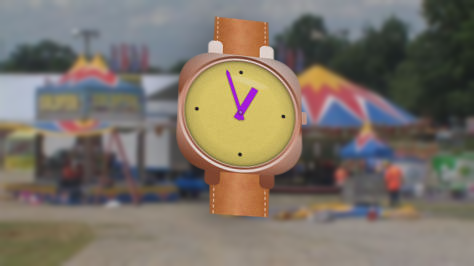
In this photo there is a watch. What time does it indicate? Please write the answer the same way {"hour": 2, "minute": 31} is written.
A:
{"hour": 12, "minute": 57}
